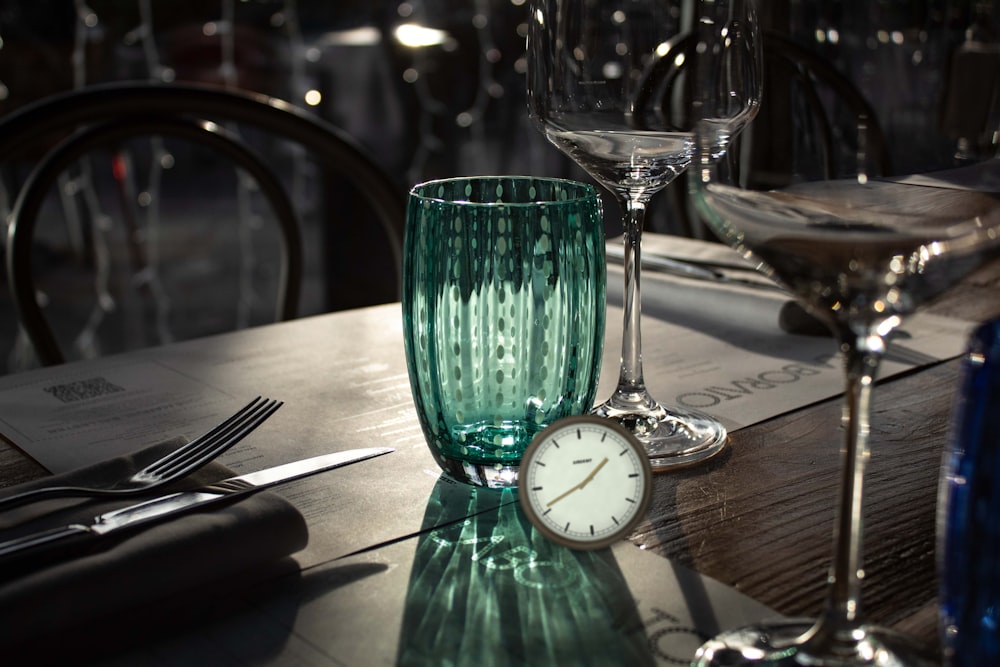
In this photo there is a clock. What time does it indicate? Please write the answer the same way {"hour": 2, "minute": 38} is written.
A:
{"hour": 1, "minute": 41}
